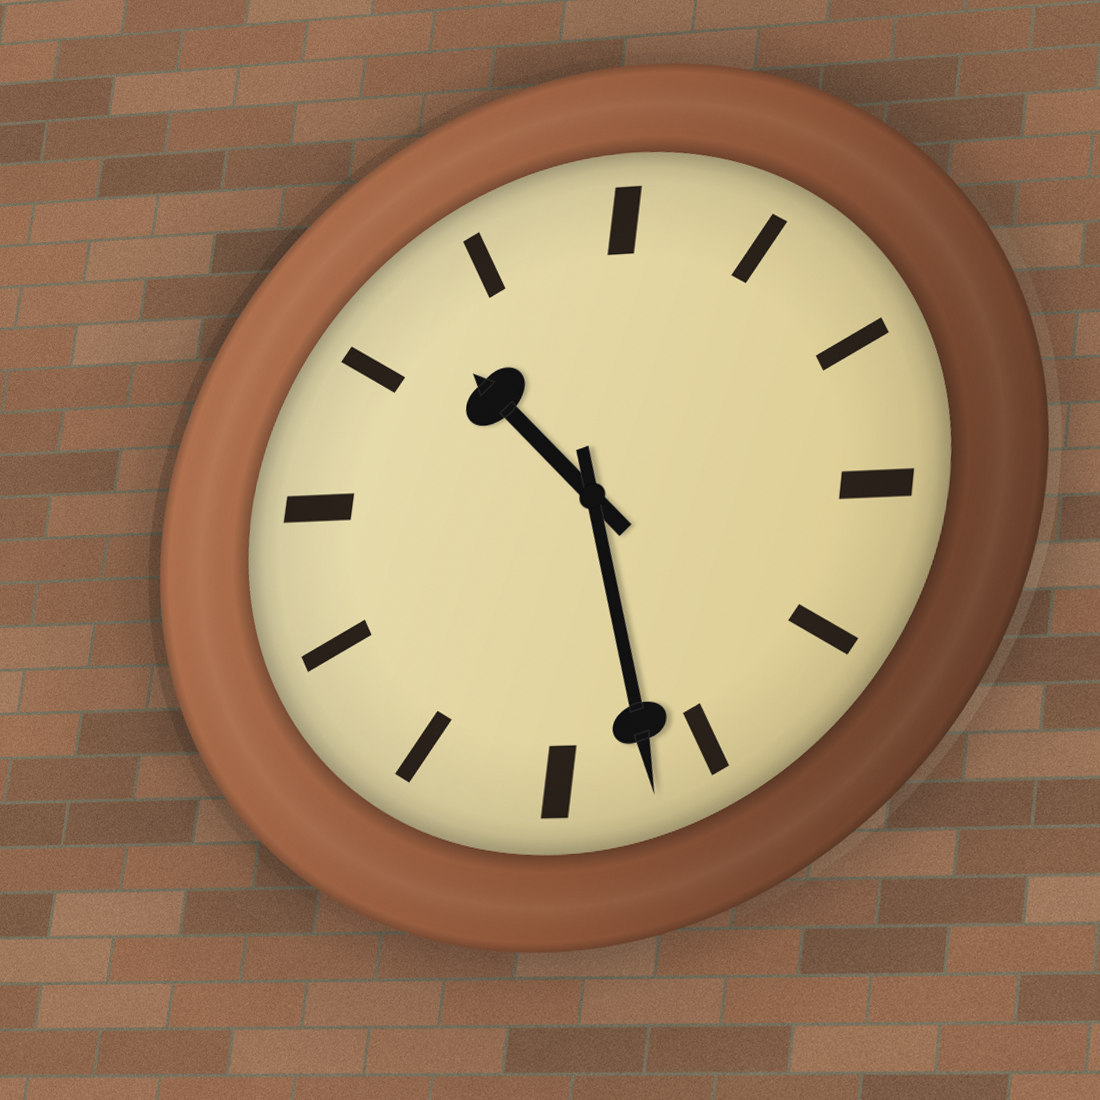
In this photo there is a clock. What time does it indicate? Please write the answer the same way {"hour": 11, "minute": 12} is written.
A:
{"hour": 10, "minute": 27}
